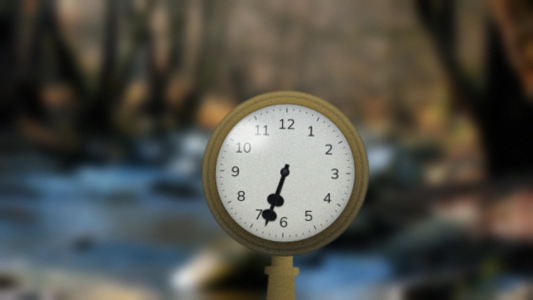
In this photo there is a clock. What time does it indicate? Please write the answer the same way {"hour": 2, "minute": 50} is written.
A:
{"hour": 6, "minute": 33}
